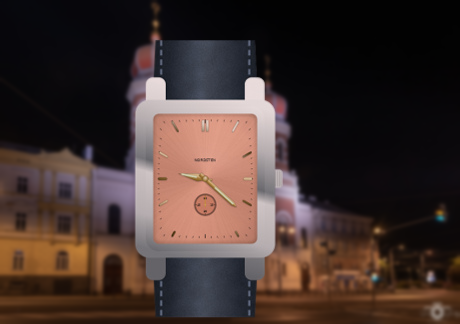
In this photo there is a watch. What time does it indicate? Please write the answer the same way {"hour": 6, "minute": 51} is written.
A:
{"hour": 9, "minute": 22}
